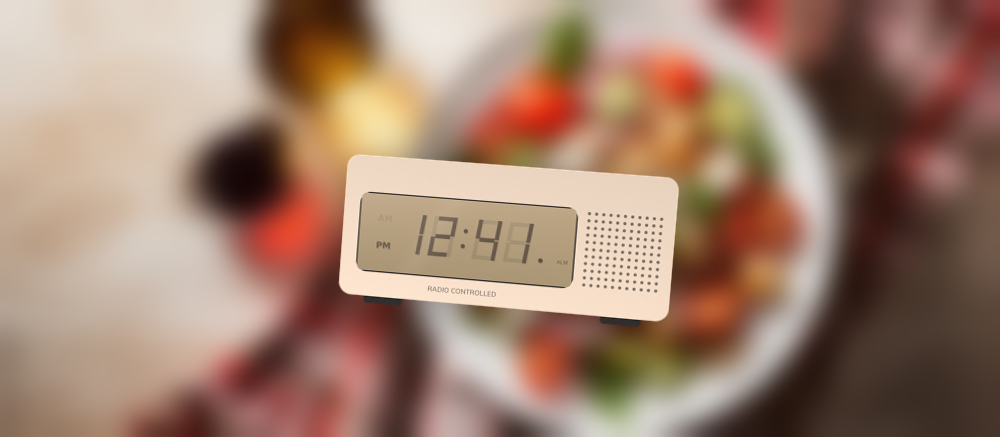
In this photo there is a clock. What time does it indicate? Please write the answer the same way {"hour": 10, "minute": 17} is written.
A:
{"hour": 12, "minute": 41}
